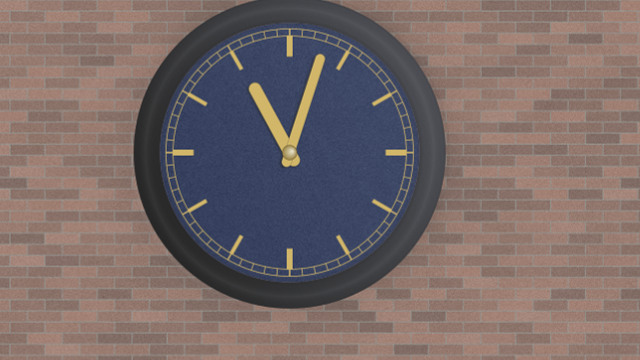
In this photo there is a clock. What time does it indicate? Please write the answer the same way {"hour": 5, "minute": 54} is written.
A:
{"hour": 11, "minute": 3}
